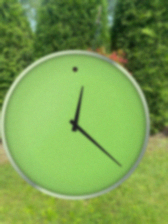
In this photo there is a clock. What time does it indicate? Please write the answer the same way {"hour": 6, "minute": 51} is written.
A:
{"hour": 12, "minute": 22}
